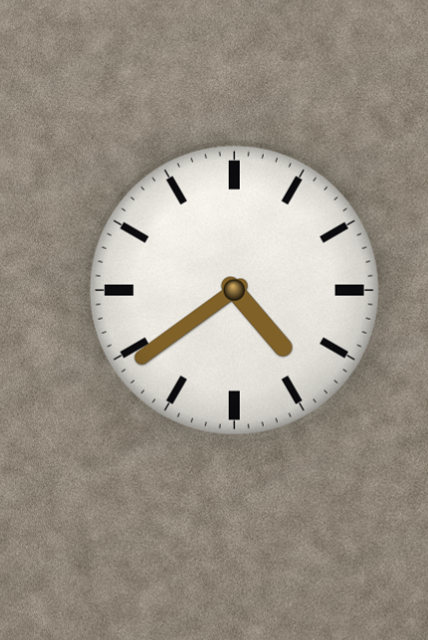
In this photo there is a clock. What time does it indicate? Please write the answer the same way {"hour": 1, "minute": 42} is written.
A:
{"hour": 4, "minute": 39}
